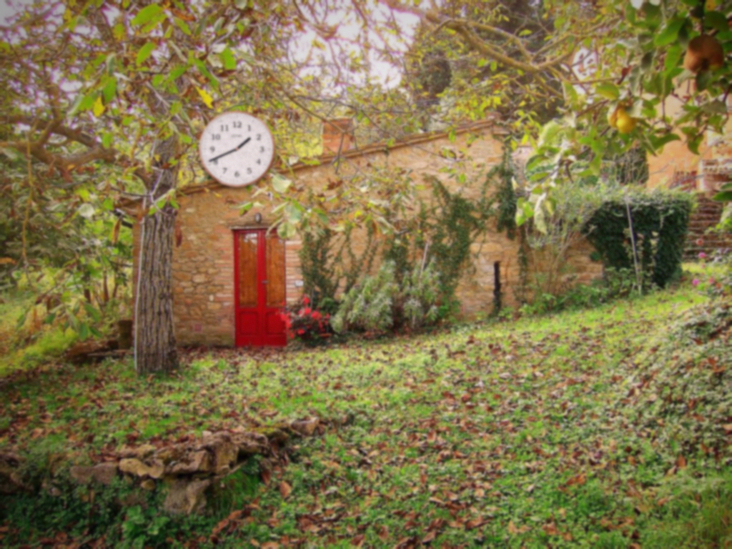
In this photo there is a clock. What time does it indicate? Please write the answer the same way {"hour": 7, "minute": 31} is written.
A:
{"hour": 1, "minute": 41}
